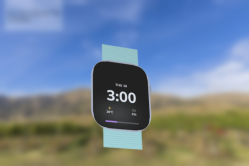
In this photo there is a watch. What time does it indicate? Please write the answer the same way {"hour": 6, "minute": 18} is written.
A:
{"hour": 3, "minute": 0}
